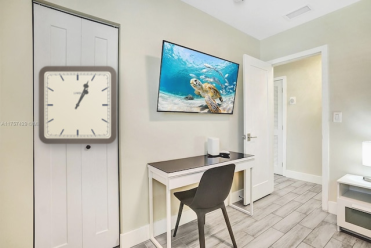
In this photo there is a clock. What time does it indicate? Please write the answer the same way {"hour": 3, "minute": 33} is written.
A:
{"hour": 1, "minute": 4}
